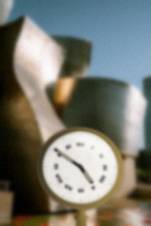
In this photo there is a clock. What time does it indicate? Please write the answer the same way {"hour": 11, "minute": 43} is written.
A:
{"hour": 4, "minute": 51}
